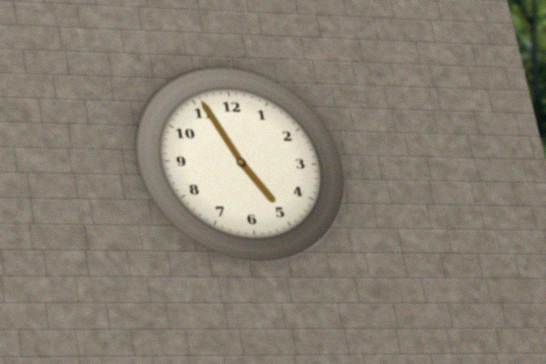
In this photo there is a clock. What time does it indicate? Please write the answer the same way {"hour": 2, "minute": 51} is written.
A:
{"hour": 4, "minute": 56}
